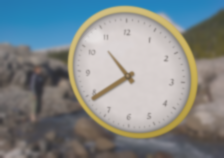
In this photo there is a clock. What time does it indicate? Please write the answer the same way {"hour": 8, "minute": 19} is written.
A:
{"hour": 10, "minute": 39}
